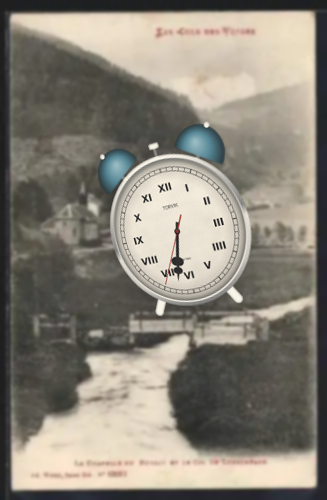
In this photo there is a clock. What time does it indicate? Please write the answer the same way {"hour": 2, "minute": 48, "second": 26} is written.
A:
{"hour": 6, "minute": 32, "second": 35}
